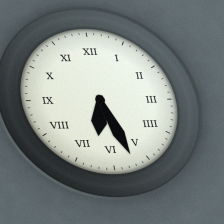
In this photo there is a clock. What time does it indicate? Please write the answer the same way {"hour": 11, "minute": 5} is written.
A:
{"hour": 6, "minute": 27}
